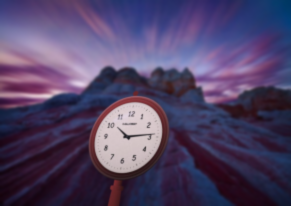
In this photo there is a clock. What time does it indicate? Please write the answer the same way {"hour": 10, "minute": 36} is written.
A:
{"hour": 10, "minute": 14}
